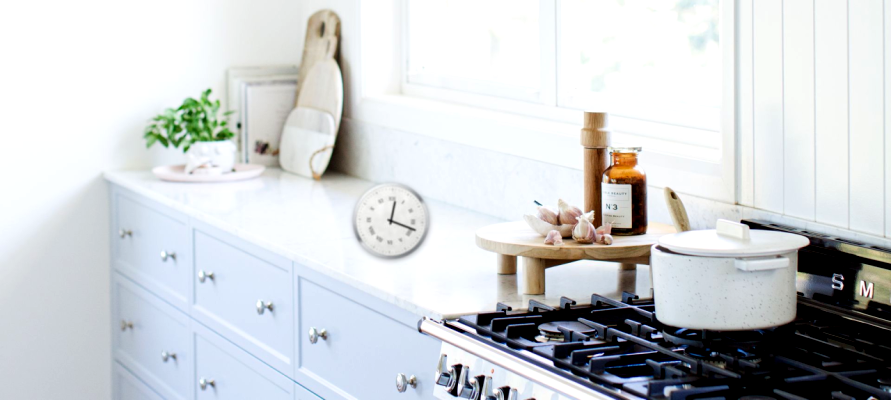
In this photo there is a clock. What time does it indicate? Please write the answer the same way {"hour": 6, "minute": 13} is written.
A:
{"hour": 12, "minute": 18}
